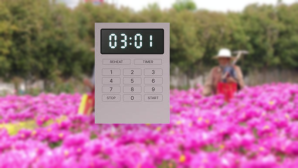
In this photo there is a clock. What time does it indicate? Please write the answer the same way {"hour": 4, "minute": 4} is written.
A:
{"hour": 3, "minute": 1}
